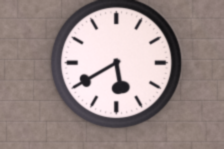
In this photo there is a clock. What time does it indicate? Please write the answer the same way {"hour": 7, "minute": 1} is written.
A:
{"hour": 5, "minute": 40}
